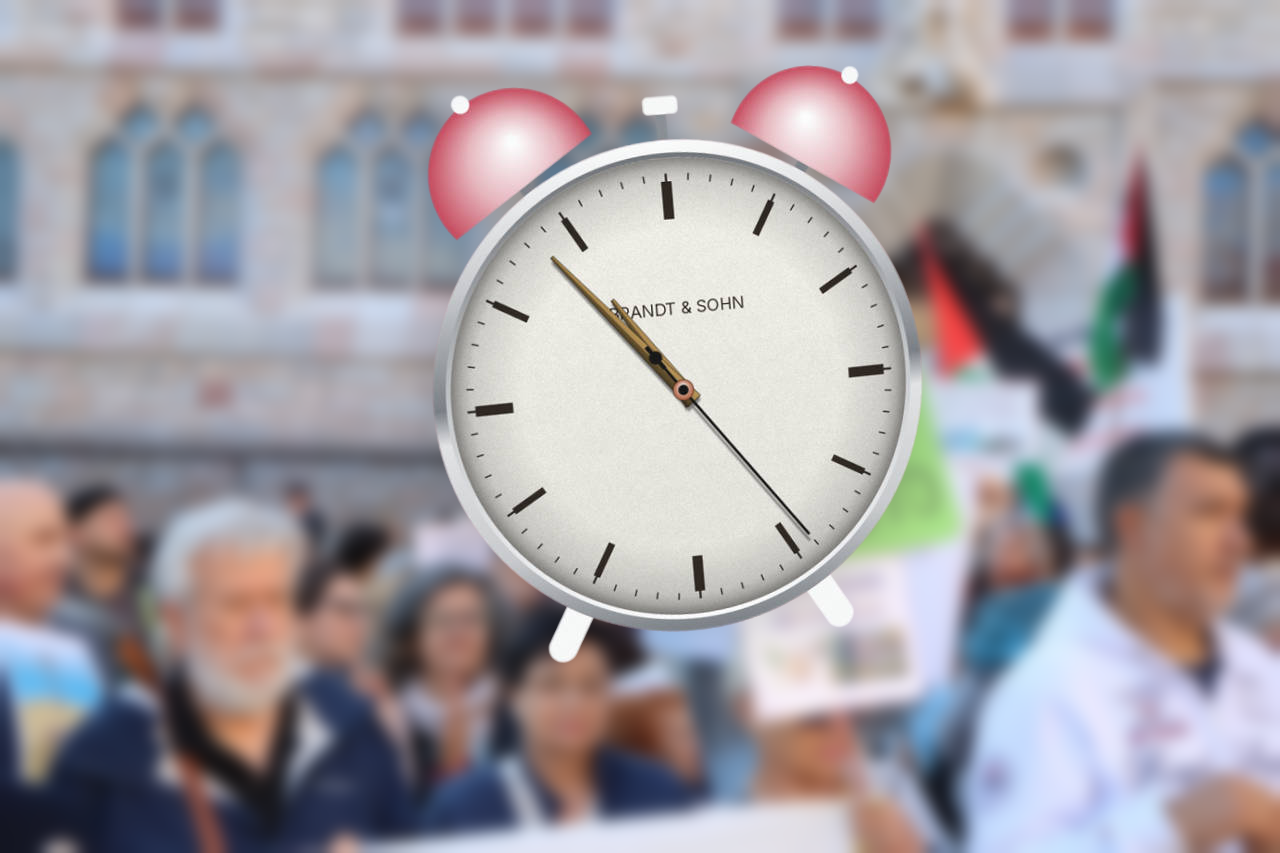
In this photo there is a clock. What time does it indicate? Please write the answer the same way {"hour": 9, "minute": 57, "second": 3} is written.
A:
{"hour": 10, "minute": 53, "second": 24}
